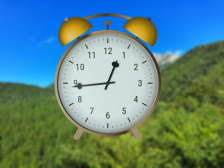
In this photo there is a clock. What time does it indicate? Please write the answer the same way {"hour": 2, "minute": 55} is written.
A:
{"hour": 12, "minute": 44}
